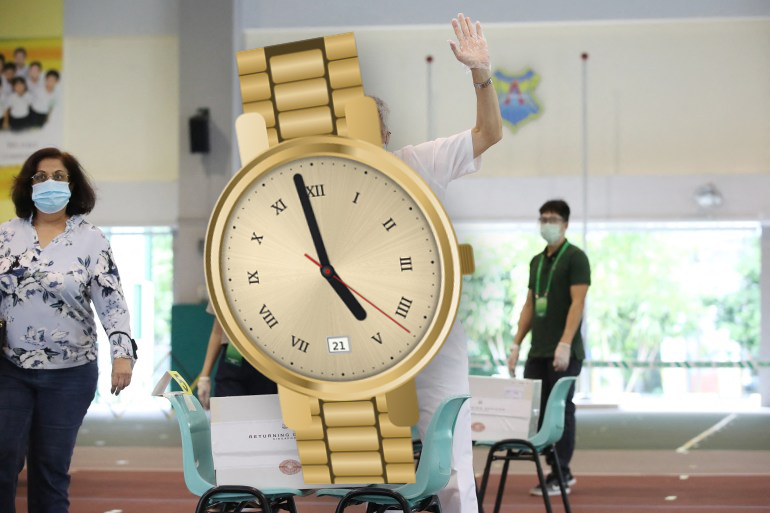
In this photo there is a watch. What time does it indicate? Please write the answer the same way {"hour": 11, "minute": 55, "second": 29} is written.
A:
{"hour": 4, "minute": 58, "second": 22}
